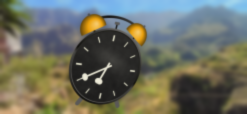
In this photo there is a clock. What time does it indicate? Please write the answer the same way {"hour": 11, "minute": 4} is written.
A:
{"hour": 6, "minute": 40}
